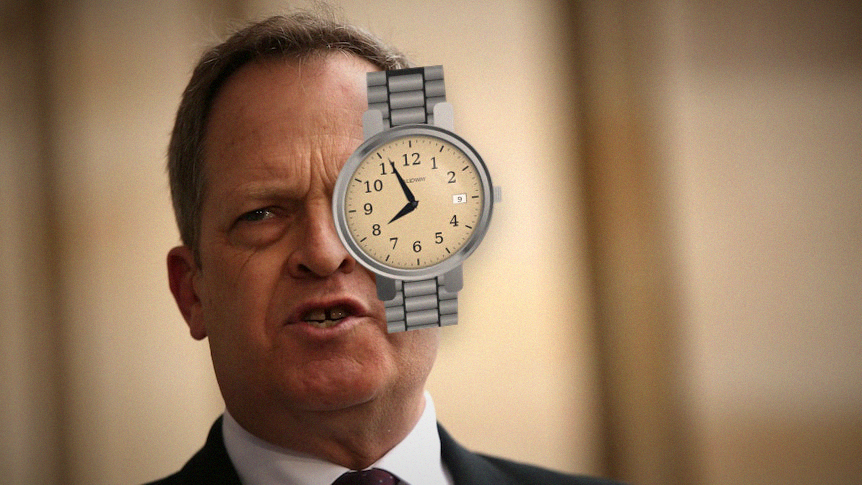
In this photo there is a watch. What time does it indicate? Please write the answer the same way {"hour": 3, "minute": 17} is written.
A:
{"hour": 7, "minute": 56}
